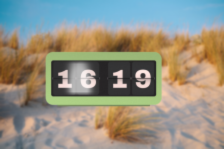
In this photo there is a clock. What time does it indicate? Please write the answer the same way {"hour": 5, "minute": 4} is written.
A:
{"hour": 16, "minute": 19}
